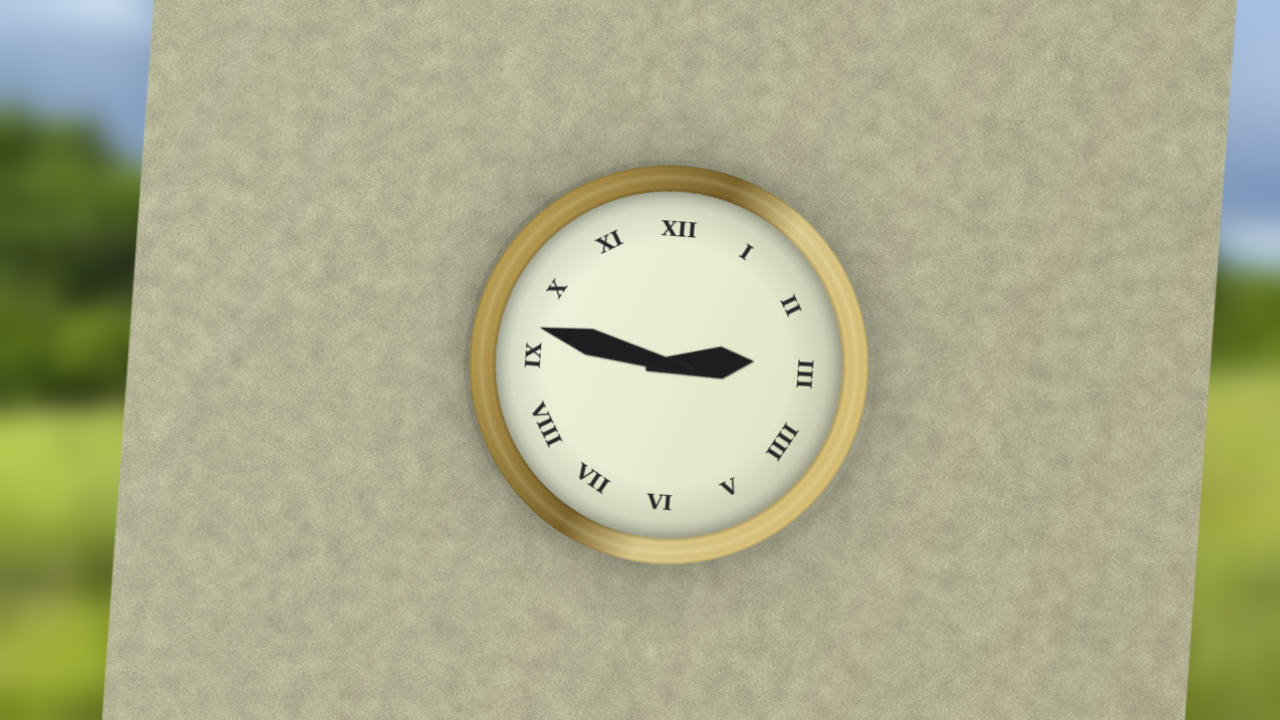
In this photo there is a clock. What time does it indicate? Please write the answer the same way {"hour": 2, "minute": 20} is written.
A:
{"hour": 2, "minute": 47}
